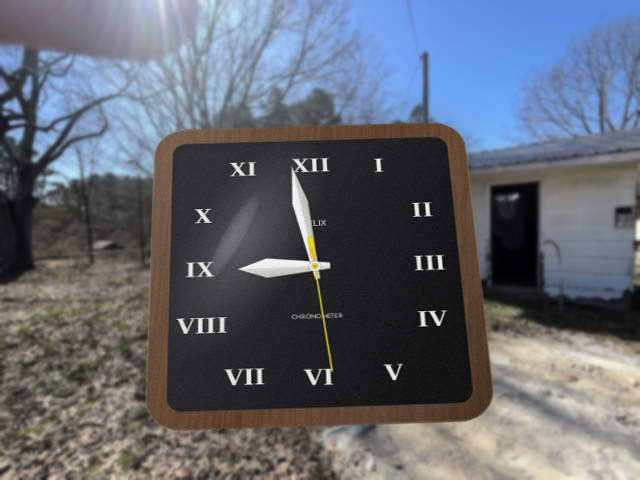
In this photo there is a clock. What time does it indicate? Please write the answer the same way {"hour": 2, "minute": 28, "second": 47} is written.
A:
{"hour": 8, "minute": 58, "second": 29}
